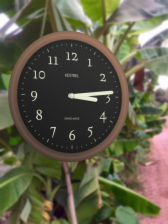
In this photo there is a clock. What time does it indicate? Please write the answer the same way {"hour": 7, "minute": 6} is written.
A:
{"hour": 3, "minute": 14}
